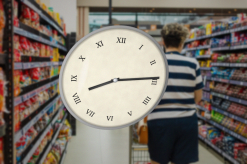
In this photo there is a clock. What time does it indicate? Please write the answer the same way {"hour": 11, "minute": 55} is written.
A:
{"hour": 8, "minute": 14}
